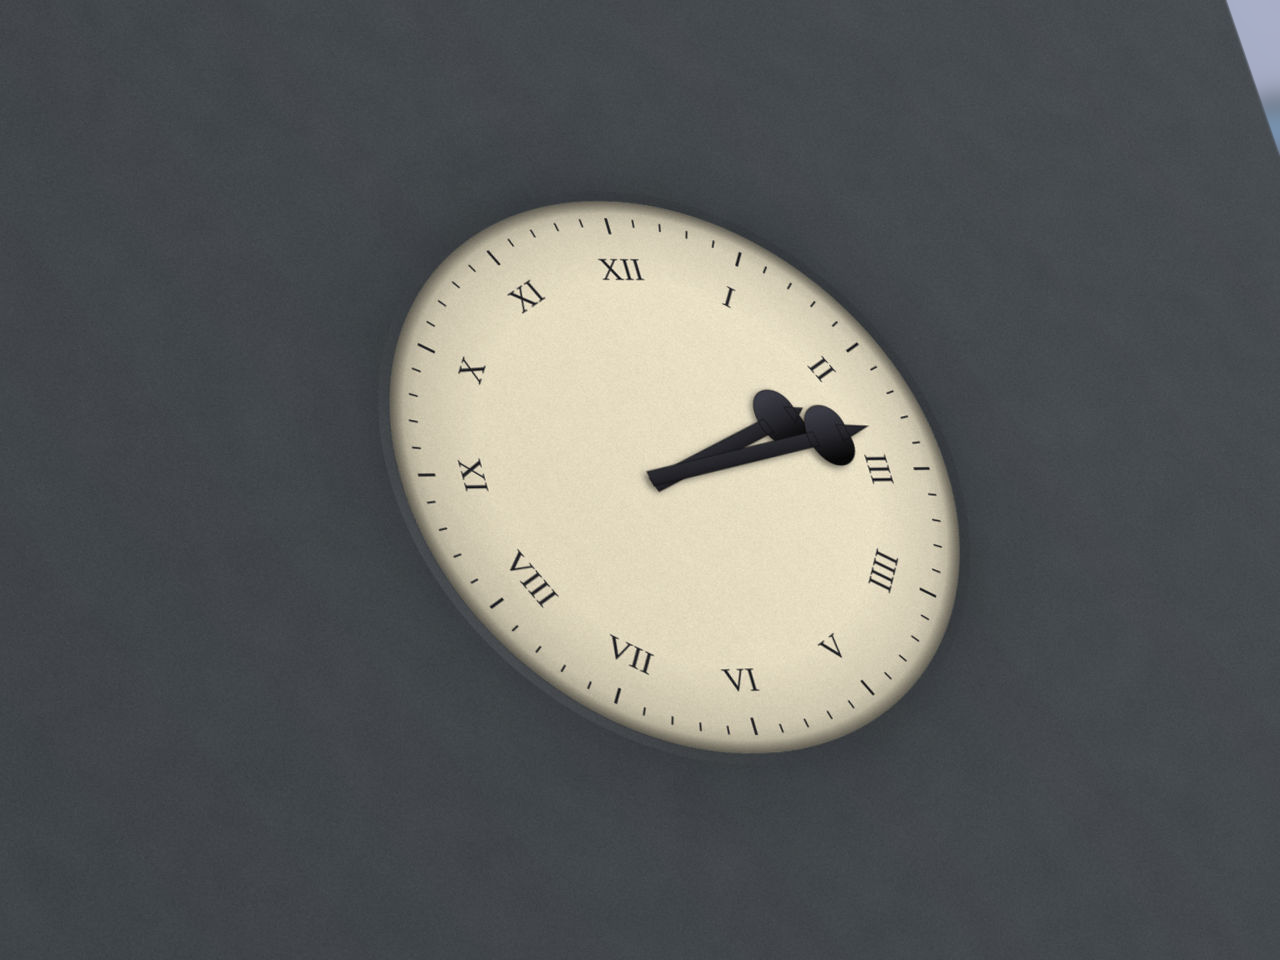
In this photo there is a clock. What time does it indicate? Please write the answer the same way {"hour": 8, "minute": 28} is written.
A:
{"hour": 2, "minute": 13}
